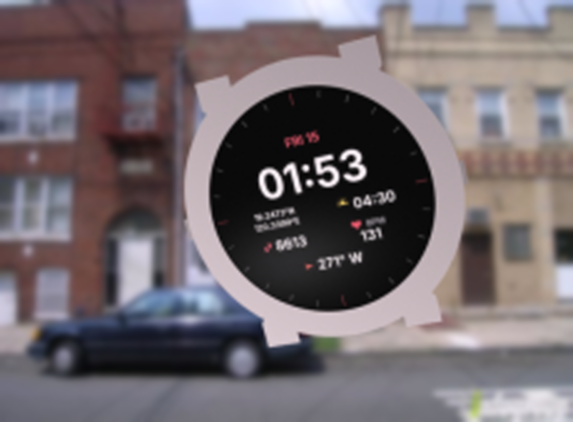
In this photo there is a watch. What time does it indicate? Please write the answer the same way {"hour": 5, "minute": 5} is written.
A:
{"hour": 1, "minute": 53}
